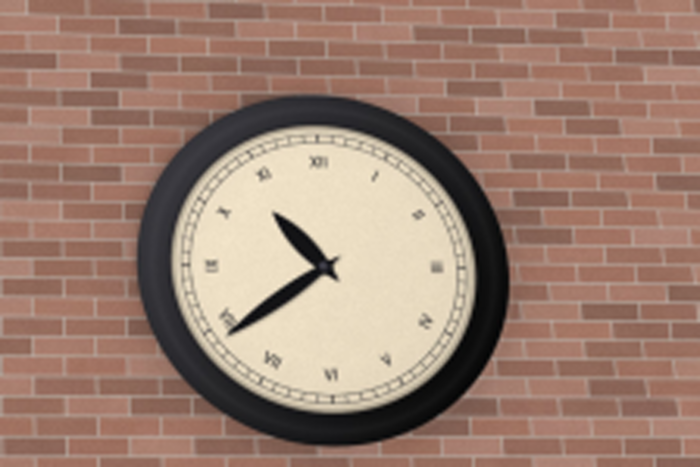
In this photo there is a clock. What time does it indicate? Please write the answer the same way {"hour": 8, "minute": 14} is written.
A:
{"hour": 10, "minute": 39}
